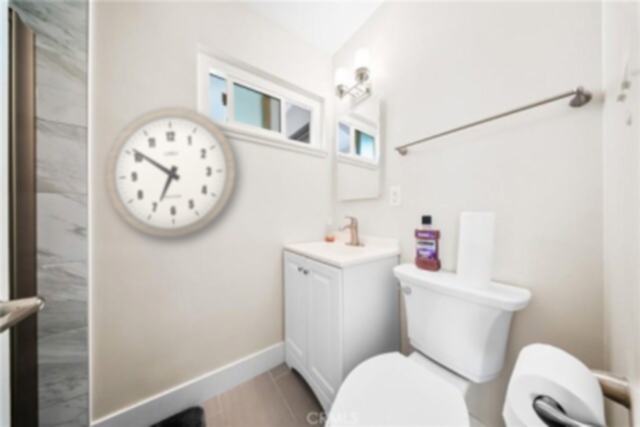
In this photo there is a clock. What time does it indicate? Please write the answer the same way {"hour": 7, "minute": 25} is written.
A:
{"hour": 6, "minute": 51}
